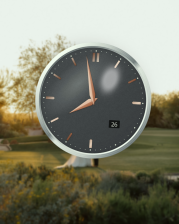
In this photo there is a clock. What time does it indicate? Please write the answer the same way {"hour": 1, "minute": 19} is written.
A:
{"hour": 7, "minute": 58}
